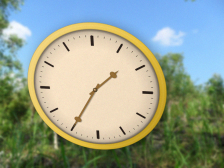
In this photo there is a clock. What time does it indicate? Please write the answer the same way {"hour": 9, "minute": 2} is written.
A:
{"hour": 1, "minute": 35}
